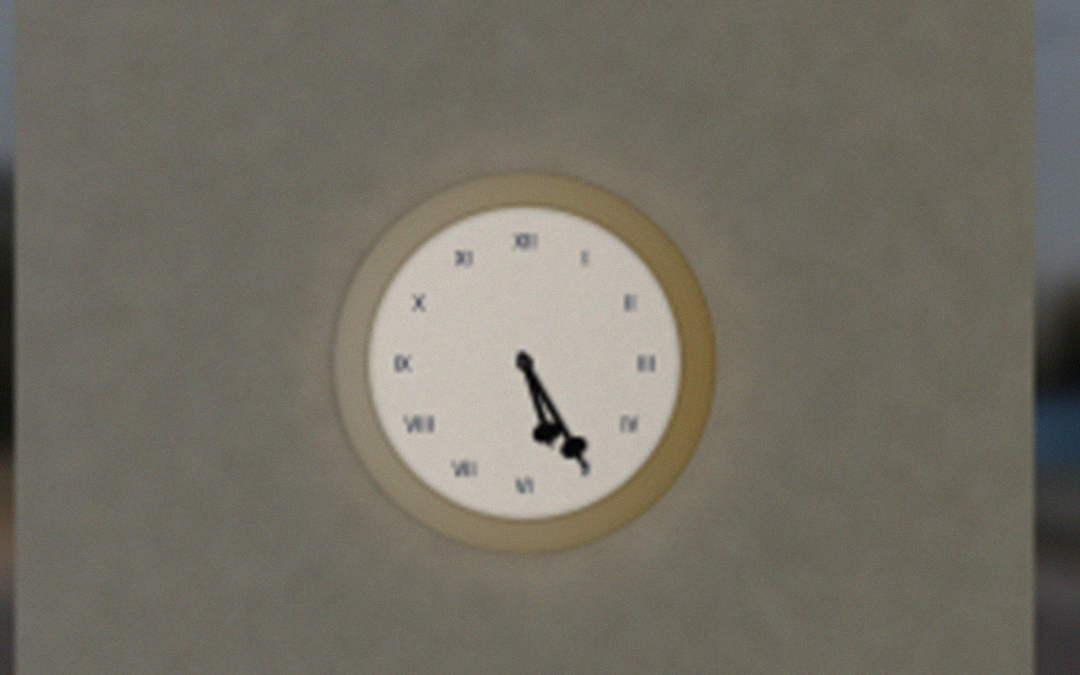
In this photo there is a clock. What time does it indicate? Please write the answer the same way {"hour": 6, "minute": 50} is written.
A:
{"hour": 5, "minute": 25}
